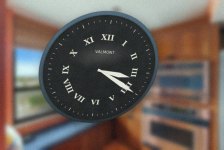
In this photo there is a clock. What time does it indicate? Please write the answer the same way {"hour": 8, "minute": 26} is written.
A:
{"hour": 3, "minute": 20}
